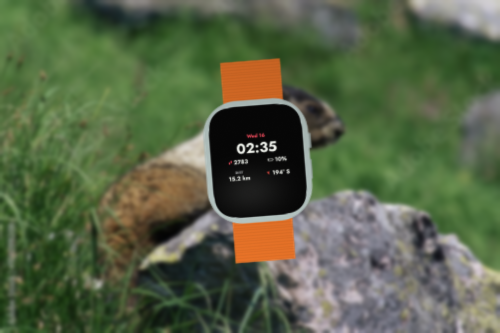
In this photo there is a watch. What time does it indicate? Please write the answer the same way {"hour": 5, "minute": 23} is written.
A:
{"hour": 2, "minute": 35}
